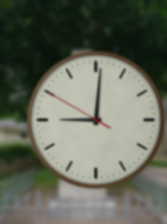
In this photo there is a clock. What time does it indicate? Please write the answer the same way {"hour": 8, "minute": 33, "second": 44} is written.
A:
{"hour": 9, "minute": 0, "second": 50}
